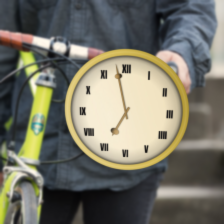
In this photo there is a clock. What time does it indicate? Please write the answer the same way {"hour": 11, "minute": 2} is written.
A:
{"hour": 6, "minute": 58}
